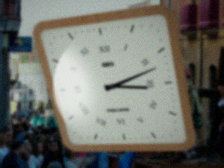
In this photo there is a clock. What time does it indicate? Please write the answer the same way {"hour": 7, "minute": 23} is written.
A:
{"hour": 3, "minute": 12}
